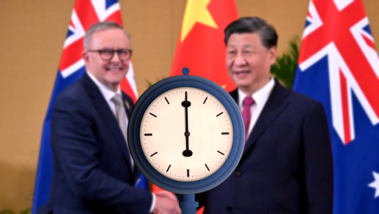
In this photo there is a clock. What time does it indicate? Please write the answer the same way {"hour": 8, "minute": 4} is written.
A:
{"hour": 6, "minute": 0}
